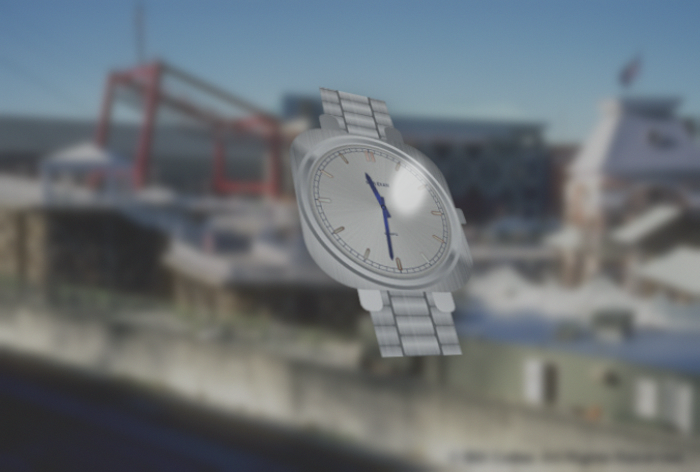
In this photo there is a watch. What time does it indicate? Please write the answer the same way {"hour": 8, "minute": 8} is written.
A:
{"hour": 11, "minute": 31}
